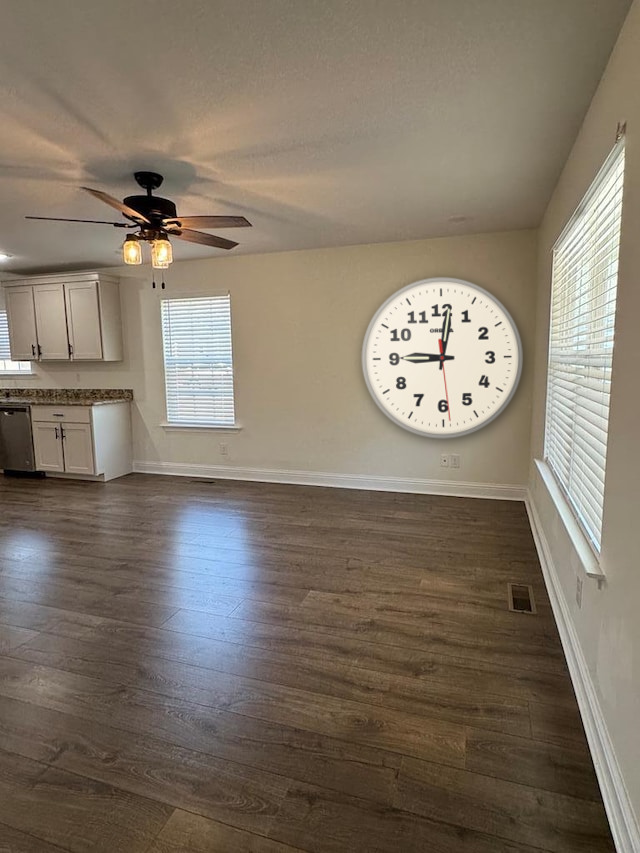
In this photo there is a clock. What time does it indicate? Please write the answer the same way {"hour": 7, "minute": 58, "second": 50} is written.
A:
{"hour": 9, "minute": 1, "second": 29}
